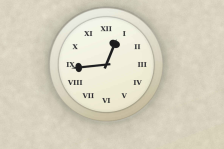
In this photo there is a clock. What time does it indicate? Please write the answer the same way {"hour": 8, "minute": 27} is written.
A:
{"hour": 12, "minute": 44}
